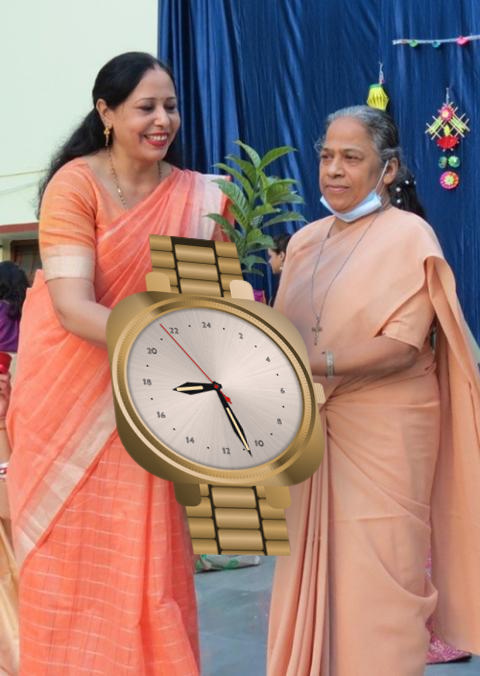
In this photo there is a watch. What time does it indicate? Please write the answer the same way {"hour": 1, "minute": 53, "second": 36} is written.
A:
{"hour": 17, "minute": 26, "second": 54}
